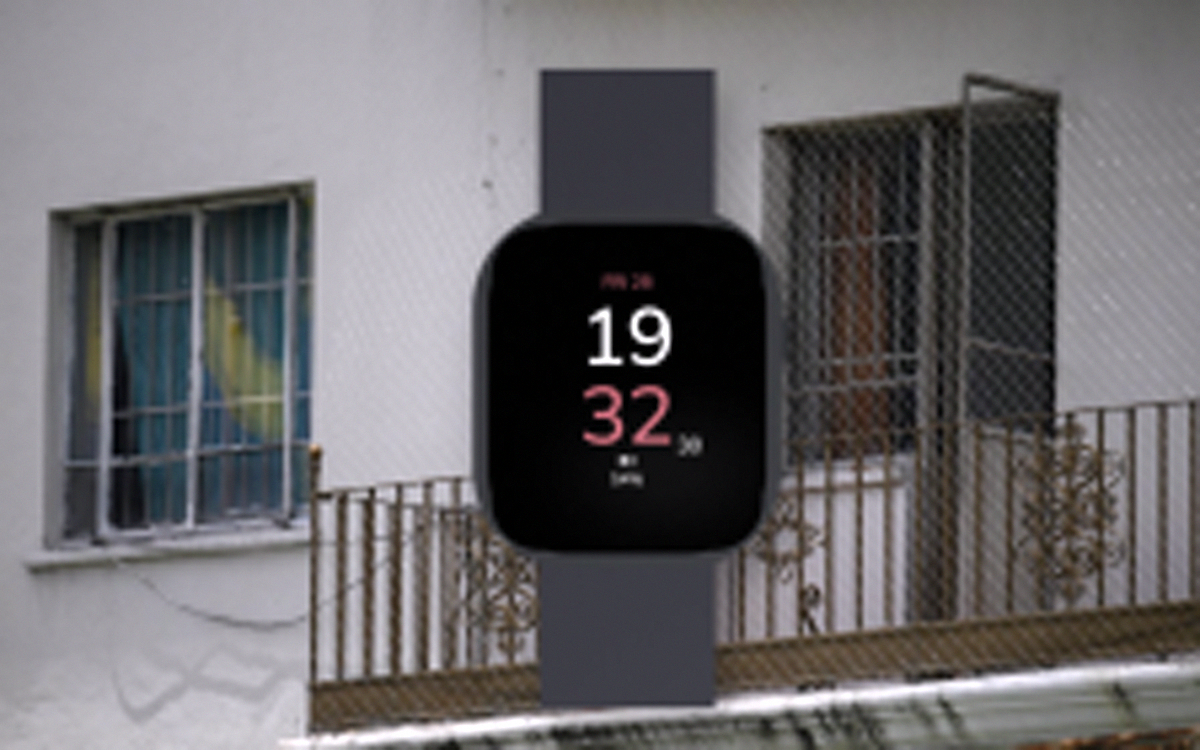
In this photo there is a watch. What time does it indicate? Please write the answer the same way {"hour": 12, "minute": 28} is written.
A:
{"hour": 19, "minute": 32}
